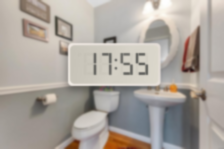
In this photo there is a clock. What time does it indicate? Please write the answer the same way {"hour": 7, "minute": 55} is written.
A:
{"hour": 17, "minute": 55}
